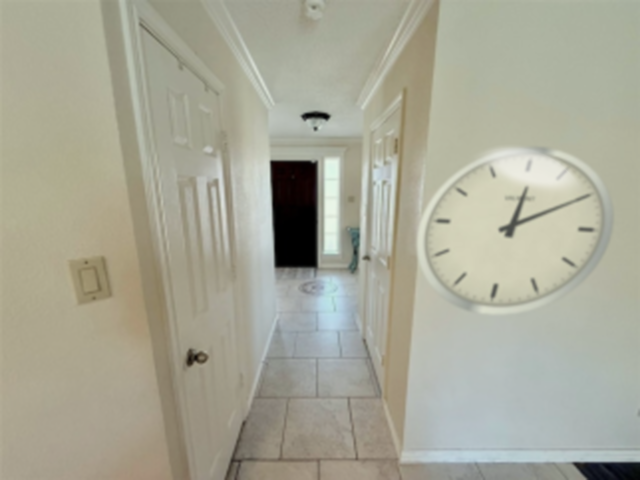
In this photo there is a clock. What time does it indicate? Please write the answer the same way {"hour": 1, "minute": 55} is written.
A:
{"hour": 12, "minute": 10}
